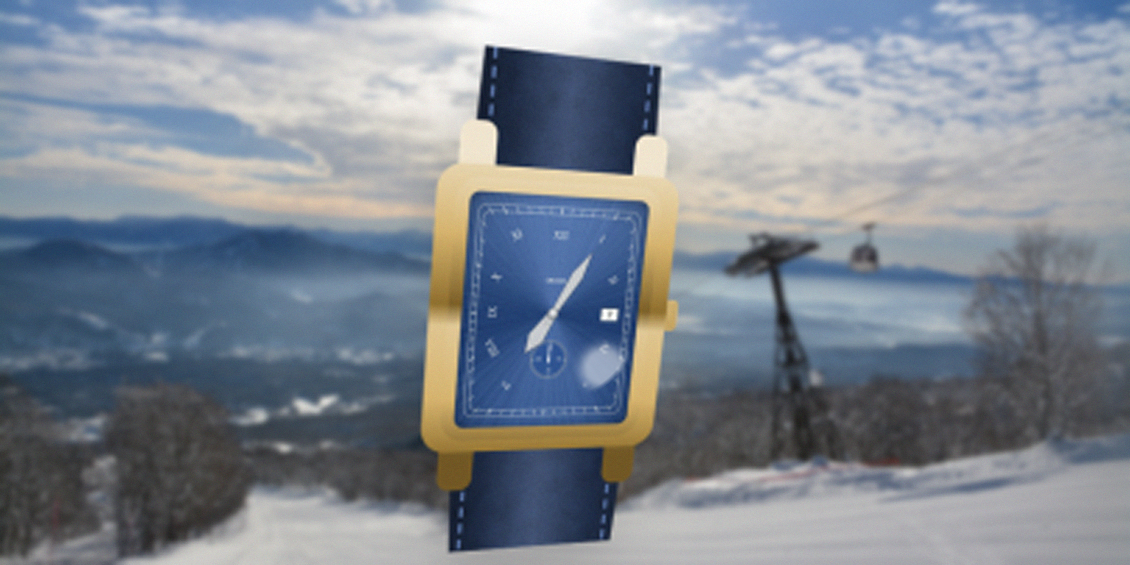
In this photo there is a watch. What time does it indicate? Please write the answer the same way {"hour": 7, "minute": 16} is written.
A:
{"hour": 7, "minute": 5}
